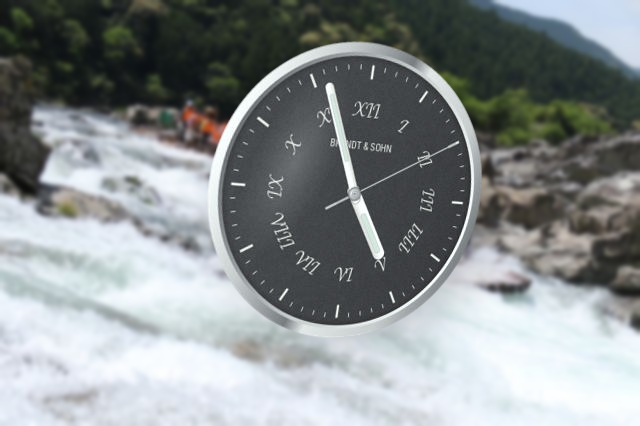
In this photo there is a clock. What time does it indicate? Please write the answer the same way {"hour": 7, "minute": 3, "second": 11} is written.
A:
{"hour": 4, "minute": 56, "second": 10}
